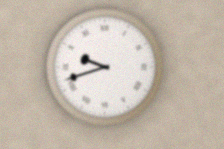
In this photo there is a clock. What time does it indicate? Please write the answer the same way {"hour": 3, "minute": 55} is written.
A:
{"hour": 9, "minute": 42}
